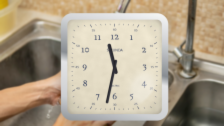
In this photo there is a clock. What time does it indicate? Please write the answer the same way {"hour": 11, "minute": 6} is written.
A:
{"hour": 11, "minute": 32}
